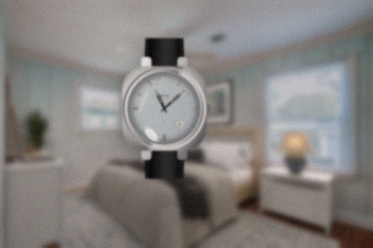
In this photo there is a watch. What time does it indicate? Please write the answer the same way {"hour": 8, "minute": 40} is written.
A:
{"hour": 11, "minute": 8}
